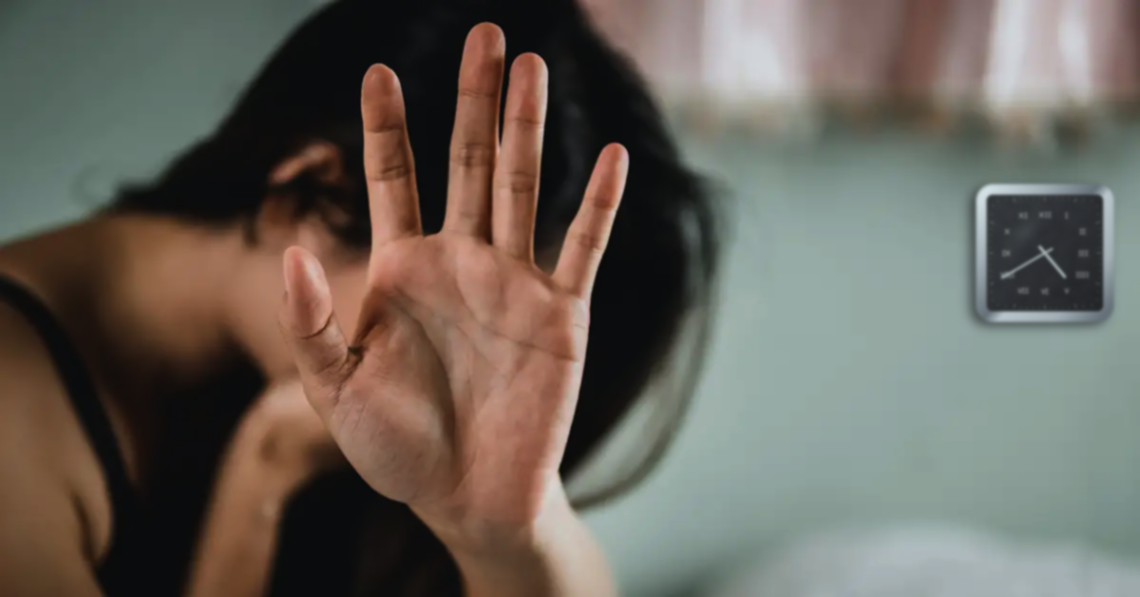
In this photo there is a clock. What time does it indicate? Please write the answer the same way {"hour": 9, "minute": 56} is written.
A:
{"hour": 4, "minute": 40}
